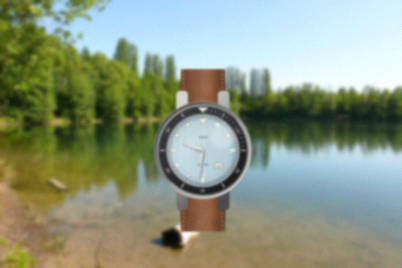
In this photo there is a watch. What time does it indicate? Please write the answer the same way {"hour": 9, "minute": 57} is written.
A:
{"hour": 9, "minute": 31}
